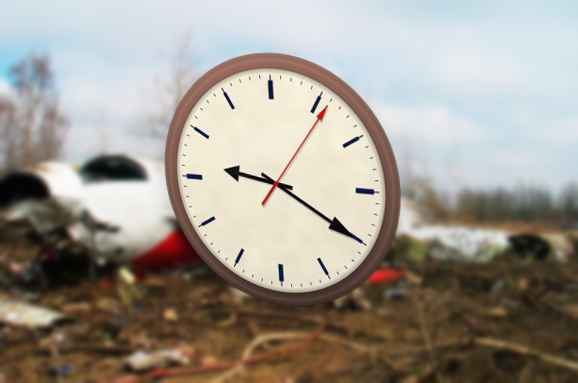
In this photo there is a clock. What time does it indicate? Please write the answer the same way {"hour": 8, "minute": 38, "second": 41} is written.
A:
{"hour": 9, "minute": 20, "second": 6}
